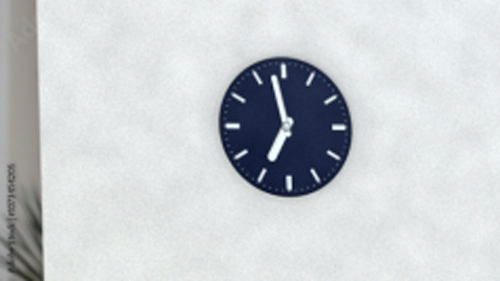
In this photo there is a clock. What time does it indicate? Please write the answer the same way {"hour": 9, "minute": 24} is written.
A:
{"hour": 6, "minute": 58}
